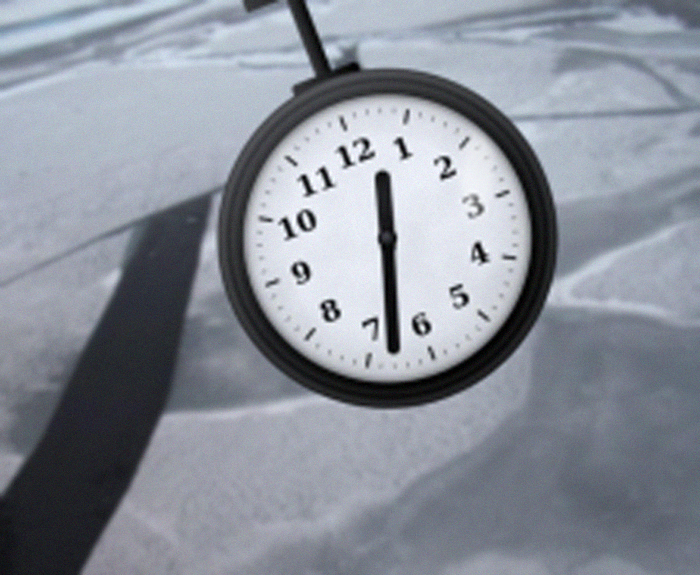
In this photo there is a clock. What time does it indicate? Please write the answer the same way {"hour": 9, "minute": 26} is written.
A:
{"hour": 12, "minute": 33}
